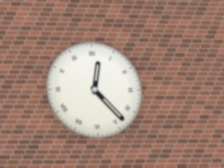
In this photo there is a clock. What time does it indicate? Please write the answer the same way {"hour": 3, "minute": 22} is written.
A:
{"hour": 12, "minute": 23}
